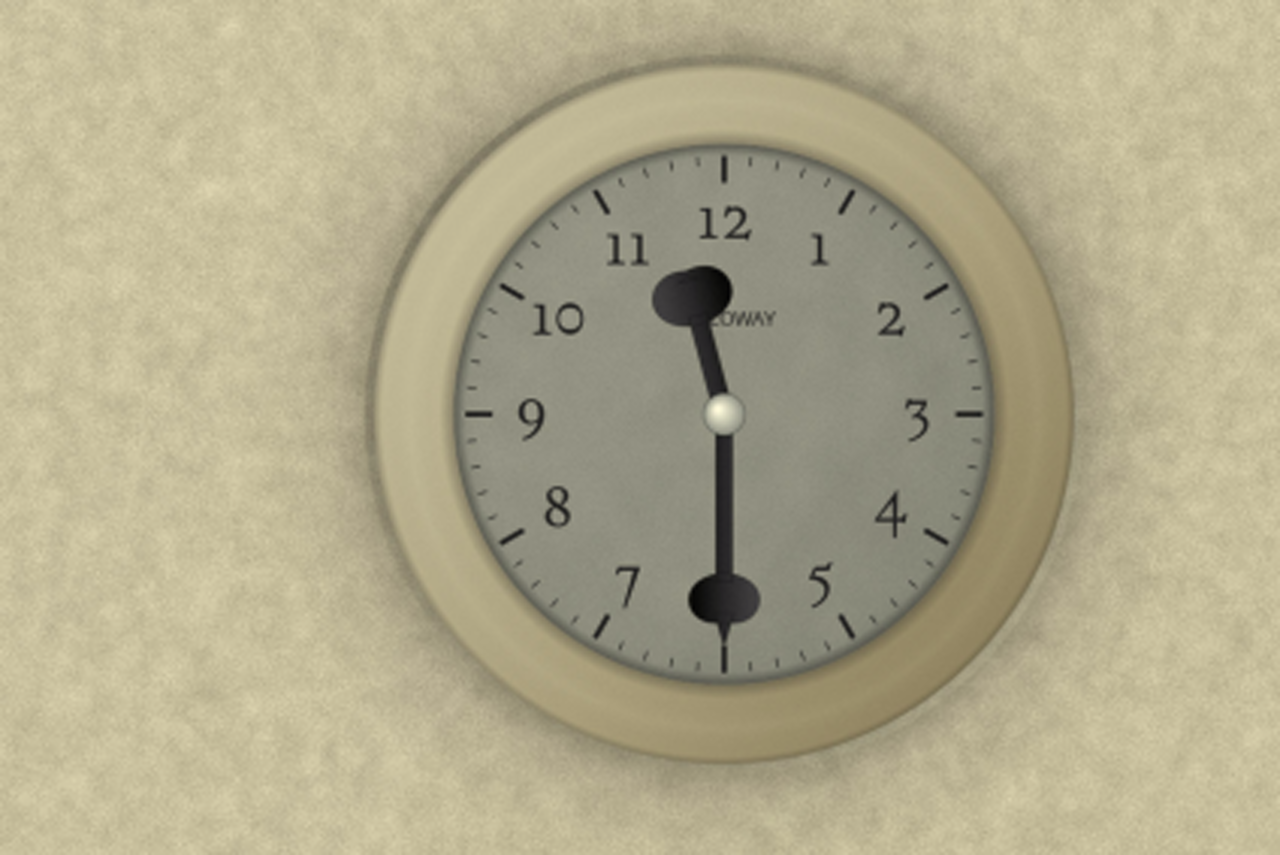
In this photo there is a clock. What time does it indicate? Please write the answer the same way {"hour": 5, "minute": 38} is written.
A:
{"hour": 11, "minute": 30}
